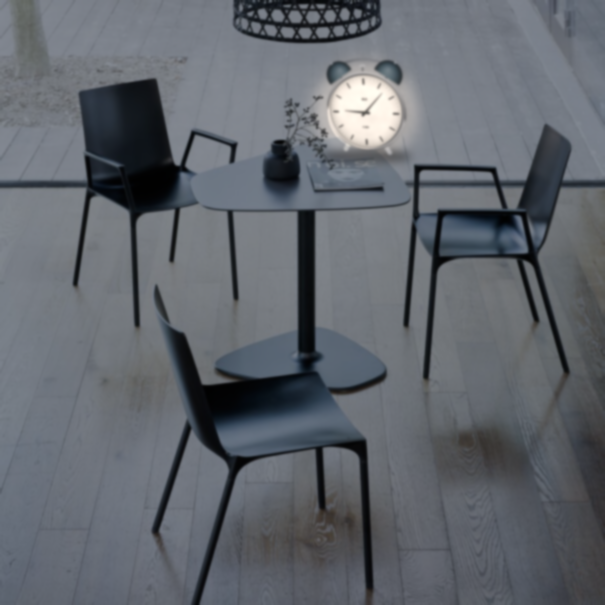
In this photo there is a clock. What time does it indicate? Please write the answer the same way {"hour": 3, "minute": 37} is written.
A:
{"hour": 9, "minute": 7}
